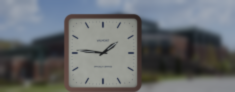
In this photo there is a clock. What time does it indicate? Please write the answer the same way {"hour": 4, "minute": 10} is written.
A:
{"hour": 1, "minute": 46}
